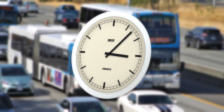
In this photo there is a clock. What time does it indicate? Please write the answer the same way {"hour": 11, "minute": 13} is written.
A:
{"hour": 3, "minute": 7}
